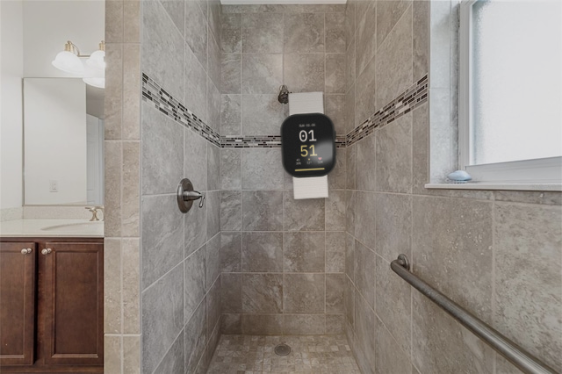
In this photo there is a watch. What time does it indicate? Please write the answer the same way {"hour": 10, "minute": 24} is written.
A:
{"hour": 1, "minute": 51}
